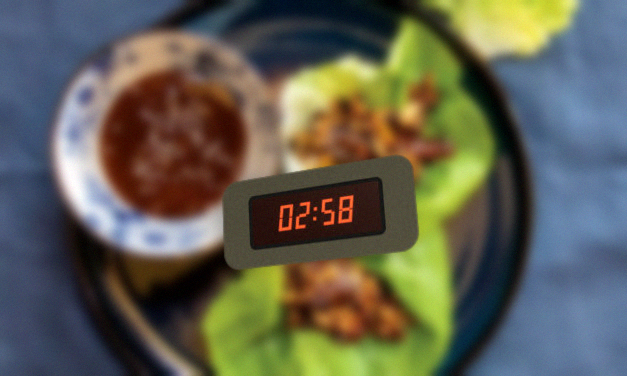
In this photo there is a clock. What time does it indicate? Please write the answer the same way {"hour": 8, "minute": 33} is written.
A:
{"hour": 2, "minute": 58}
